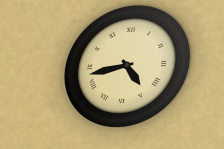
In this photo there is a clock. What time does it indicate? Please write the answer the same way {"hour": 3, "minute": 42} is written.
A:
{"hour": 4, "minute": 43}
